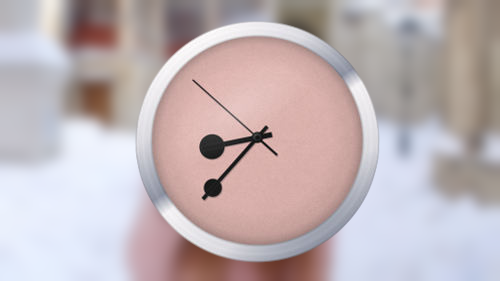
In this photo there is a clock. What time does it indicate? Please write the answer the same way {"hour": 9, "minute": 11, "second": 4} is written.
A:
{"hour": 8, "minute": 36, "second": 52}
